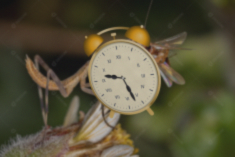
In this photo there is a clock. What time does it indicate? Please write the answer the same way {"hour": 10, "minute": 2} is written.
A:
{"hour": 9, "minute": 27}
